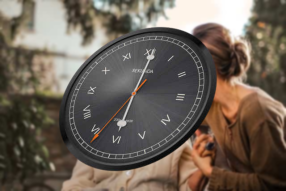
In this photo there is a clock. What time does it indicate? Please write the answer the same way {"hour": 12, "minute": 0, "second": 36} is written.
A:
{"hour": 6, "minute": 0, "second": 34}
